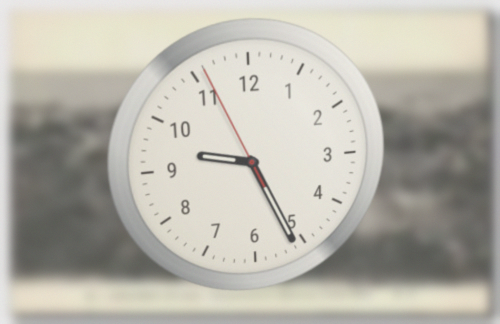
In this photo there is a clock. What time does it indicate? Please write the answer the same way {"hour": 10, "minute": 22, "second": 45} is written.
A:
{"hour": 9, "minute": 25, "second": 56}
